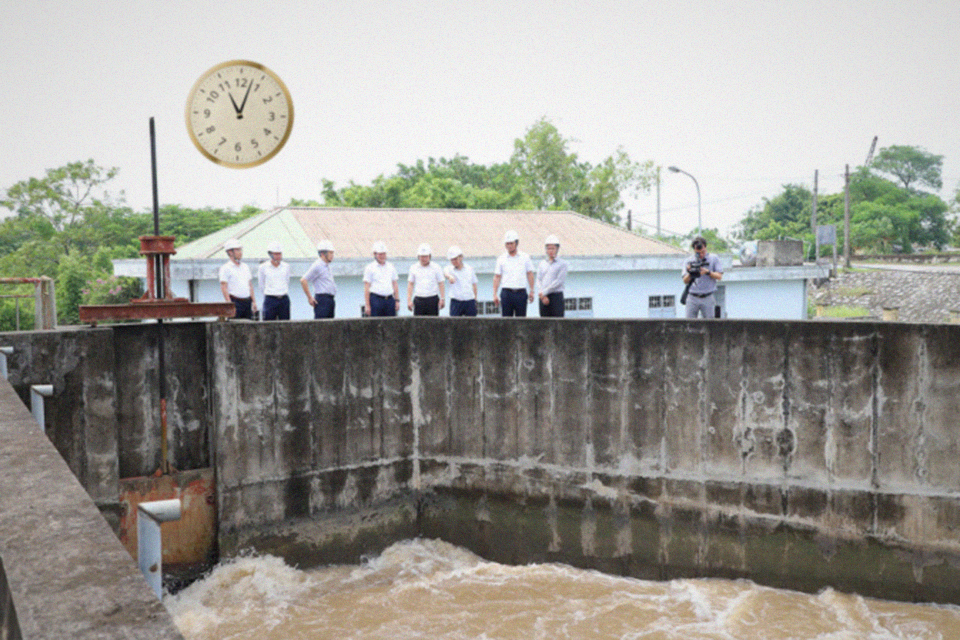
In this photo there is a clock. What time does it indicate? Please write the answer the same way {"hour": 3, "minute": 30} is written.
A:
{"hour": 11, "minute": 3}
